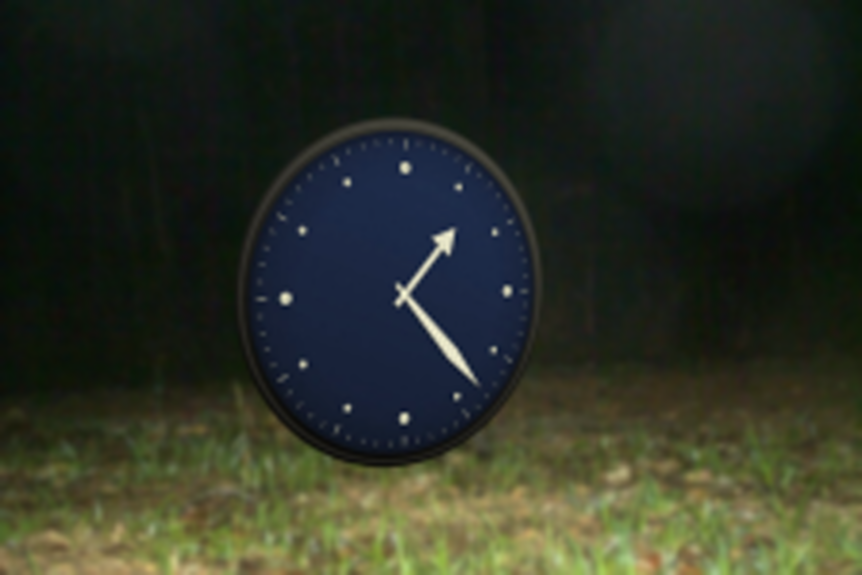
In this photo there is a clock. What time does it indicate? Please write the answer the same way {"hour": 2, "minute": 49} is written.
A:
{"hour": 1, "minute": 23}
